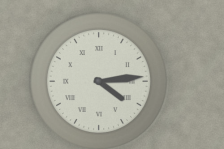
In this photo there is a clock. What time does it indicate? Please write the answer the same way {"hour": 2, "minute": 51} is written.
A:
{"hour": 4, "minute": 14}
